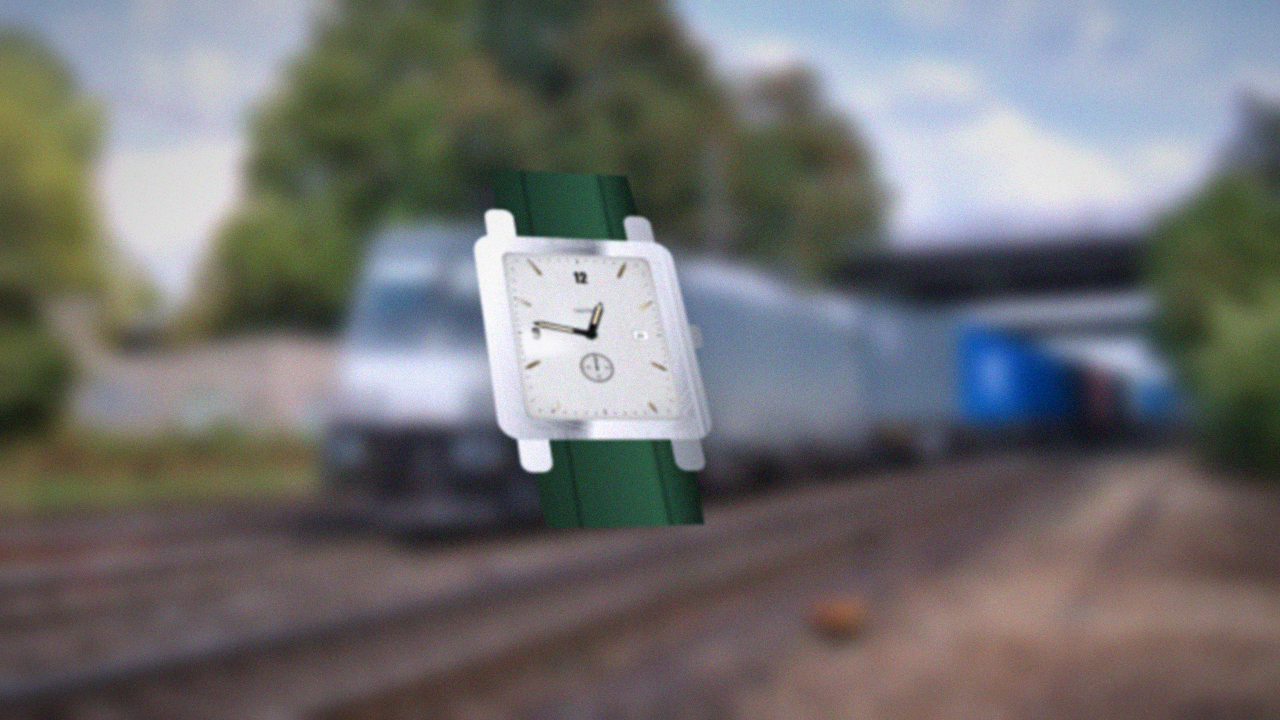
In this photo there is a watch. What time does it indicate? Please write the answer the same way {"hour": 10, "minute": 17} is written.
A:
{"hour": 12, "minute": 47}
